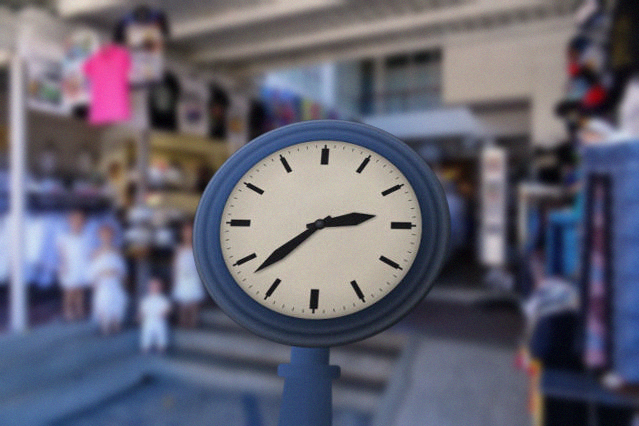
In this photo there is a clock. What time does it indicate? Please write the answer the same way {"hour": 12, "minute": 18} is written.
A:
{"hour": 2, "minute": 38}
